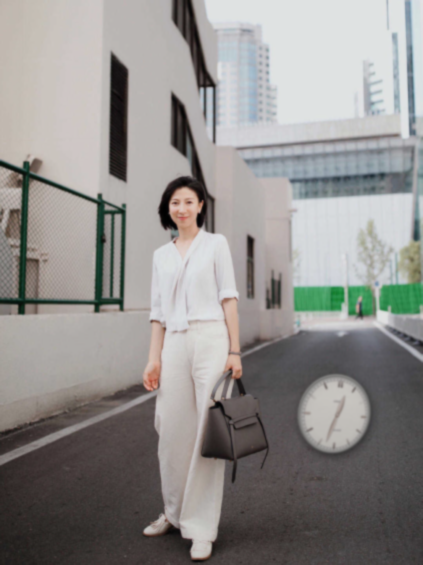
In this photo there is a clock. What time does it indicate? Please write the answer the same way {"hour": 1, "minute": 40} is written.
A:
{"hour": 12, "minute": 33}
